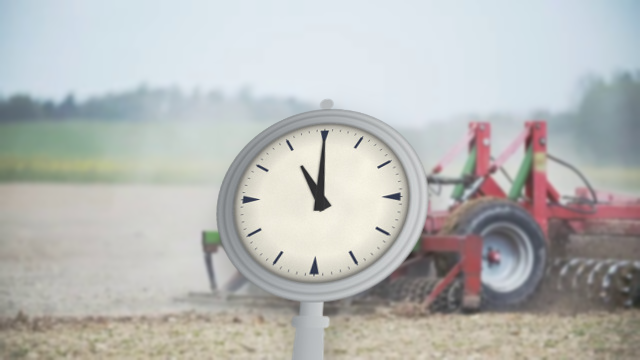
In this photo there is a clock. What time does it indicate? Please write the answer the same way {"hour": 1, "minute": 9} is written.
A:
{"hour": 11, "minute": 0}
